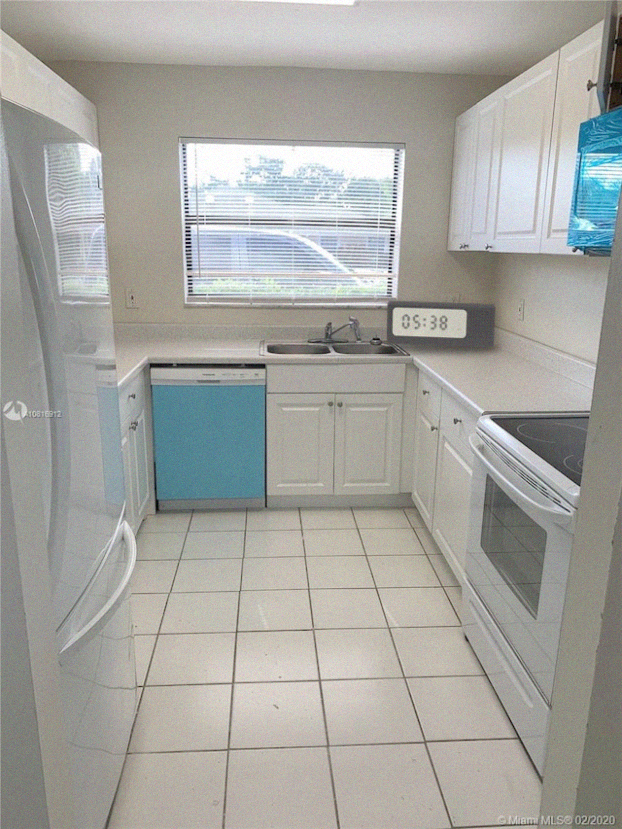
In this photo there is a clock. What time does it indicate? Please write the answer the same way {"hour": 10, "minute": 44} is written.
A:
{"hour": 5, "minute": 38}
